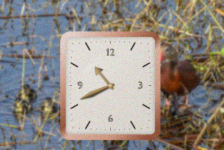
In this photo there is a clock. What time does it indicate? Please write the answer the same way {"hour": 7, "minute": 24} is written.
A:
{"hour": 10, "minute": 41}
